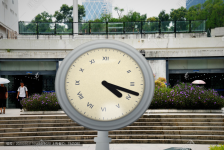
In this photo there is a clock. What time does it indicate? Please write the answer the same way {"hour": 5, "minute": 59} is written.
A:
{"hour": 4, "minute": 18}
